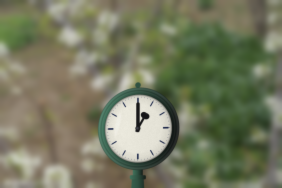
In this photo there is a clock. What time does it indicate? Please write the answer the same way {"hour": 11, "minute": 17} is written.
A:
{"hour": 1, "minute": 0}
